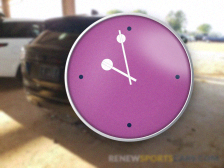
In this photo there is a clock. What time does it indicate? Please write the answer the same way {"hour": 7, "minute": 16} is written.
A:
{"hour": 9, "minute": 58}
